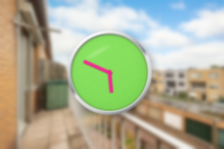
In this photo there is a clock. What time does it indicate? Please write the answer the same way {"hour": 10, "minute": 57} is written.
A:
{"hour": 5, "minute": 49}
